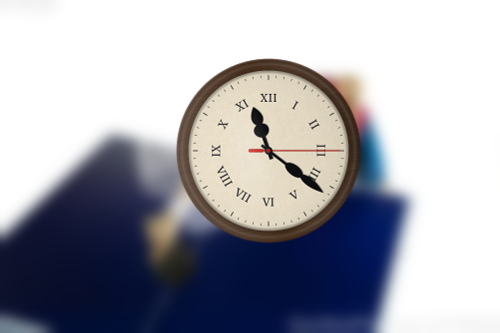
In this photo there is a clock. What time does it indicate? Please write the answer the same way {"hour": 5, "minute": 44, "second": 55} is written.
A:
{"hour": 11, "minute": 21, "second": 15}
